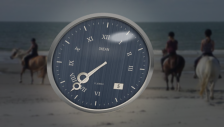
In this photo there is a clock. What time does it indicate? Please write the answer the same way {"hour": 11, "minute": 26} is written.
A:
{"hour": 7, "minute": 37}
